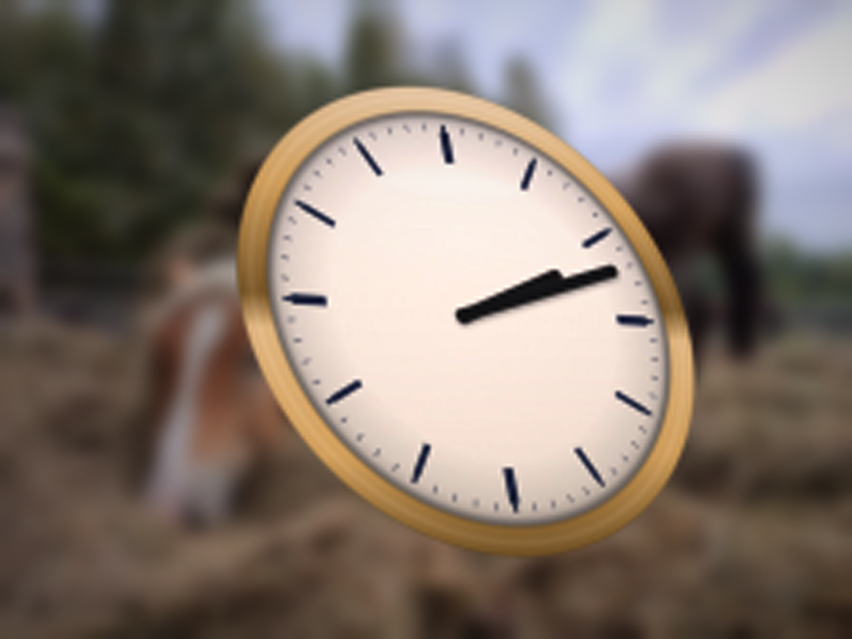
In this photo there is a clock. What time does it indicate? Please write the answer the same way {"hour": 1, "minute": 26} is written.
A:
{"hour": 2, "minute": 12}
